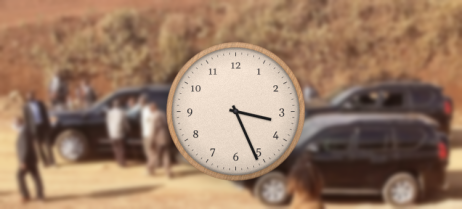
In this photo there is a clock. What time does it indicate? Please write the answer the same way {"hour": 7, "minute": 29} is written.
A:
{"hour": 3, "minute": 26}
